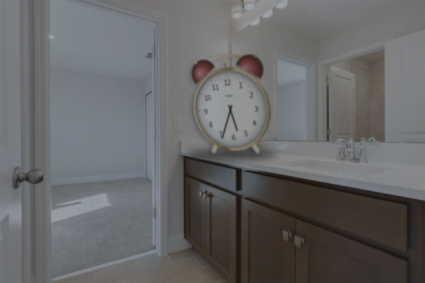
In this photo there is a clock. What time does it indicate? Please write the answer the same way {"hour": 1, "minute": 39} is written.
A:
{"hour": 5, "minute": 34}
